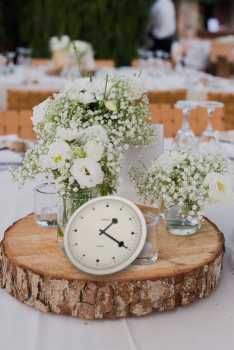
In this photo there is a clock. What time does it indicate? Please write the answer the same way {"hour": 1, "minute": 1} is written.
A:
{"hour": 1, "minute": 20}
